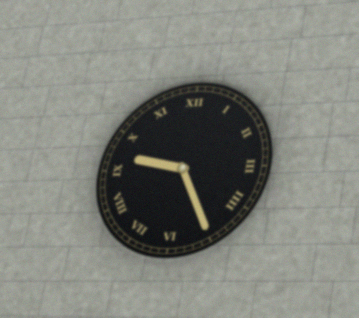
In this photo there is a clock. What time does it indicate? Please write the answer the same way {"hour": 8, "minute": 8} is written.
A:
{"hour": 9, "minute": 25}
